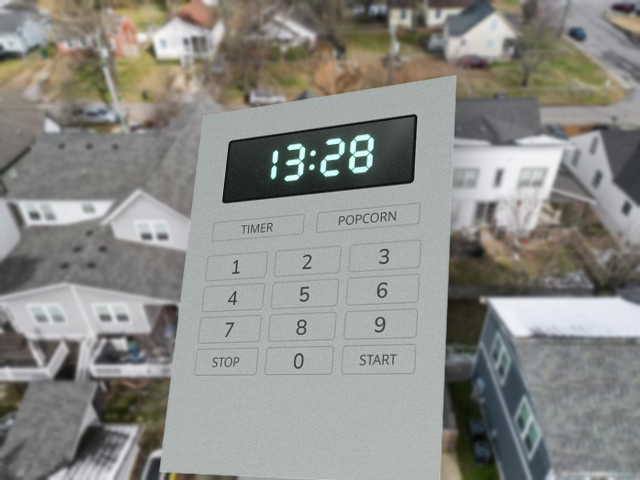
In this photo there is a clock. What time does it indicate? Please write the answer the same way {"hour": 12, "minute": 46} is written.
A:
{"hour": 13, "minute": 28}
